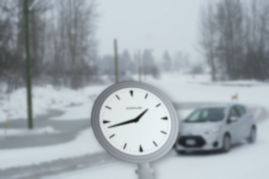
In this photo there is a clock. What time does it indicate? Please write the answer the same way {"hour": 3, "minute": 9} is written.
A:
{"hour": 1, "minute": 43}
